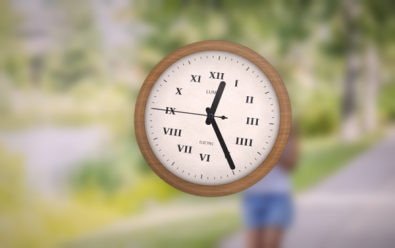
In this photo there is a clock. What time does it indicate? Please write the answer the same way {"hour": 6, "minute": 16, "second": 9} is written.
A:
{"hour": 12, "minute": 24, "second": 45}
